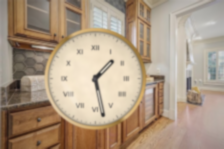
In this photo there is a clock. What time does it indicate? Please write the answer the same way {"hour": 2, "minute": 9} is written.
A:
{"hour": 1, "minute": 28}
